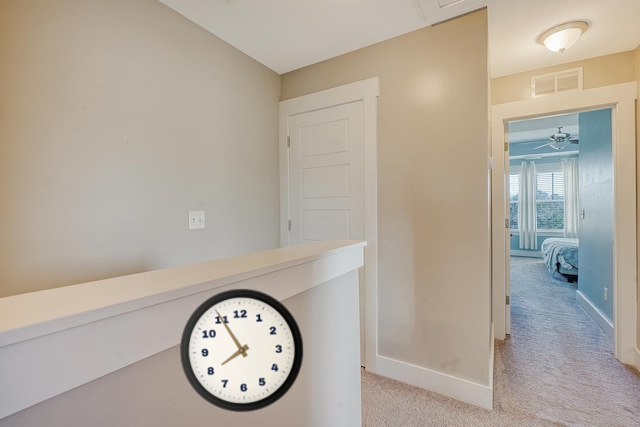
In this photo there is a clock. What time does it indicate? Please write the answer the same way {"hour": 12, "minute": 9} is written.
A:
{"hour": 7, "minute": 55}
